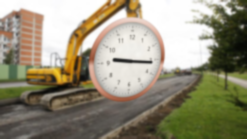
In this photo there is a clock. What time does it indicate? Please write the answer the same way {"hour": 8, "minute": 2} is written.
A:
{"hour": 9, "minute": 16}
